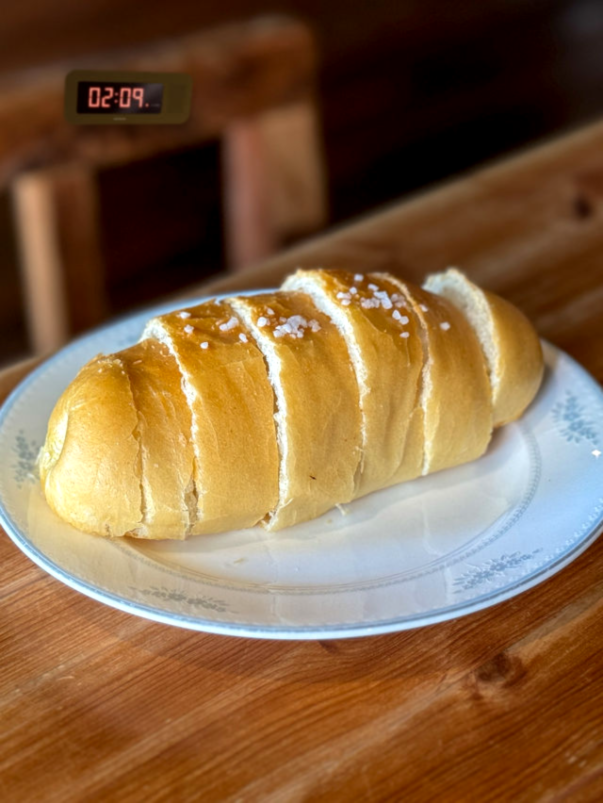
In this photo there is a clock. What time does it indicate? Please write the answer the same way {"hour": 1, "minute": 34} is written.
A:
{"hour": 2, "minute": 9}
